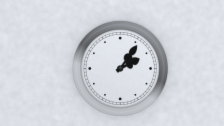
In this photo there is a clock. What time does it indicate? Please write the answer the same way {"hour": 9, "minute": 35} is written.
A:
{"hour": 2, "minute": 6}
